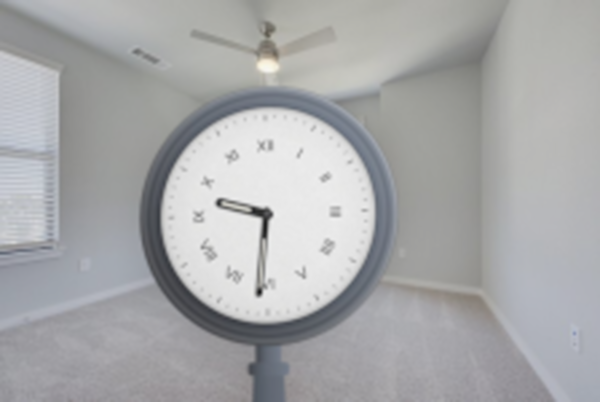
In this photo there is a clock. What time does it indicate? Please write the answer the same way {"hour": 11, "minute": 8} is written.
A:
{"hour": 9, "minute": 31}
